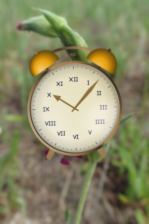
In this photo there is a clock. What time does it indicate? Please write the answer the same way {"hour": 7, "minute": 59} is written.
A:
{"hour": 10, "minute": 7}
